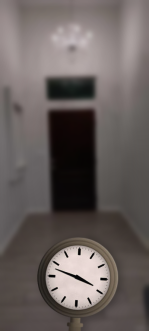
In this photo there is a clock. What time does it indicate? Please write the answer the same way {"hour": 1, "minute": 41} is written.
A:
{"hour": 3, "minute": 48}
